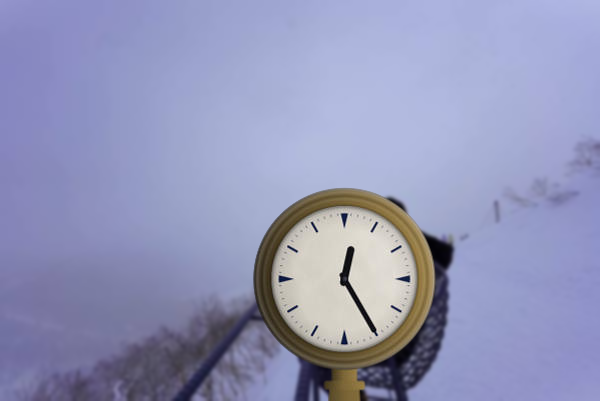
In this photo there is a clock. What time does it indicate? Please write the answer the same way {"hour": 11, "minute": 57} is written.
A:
{"hour": 12, "minute": 25}
